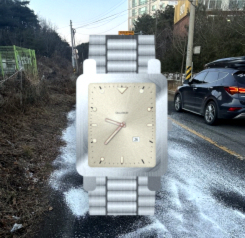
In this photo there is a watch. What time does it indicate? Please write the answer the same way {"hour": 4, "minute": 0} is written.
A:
{"hour": 9, "minute": 37}
